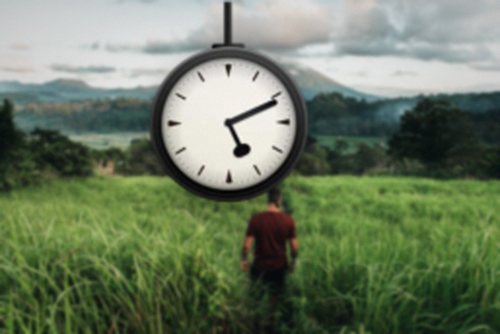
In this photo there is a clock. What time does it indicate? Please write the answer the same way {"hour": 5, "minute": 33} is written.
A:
{"hour": 5, "minute": 11}
